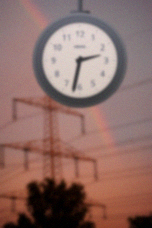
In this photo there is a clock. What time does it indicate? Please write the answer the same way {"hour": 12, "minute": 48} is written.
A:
{"hour": 2, "minute": 32}
